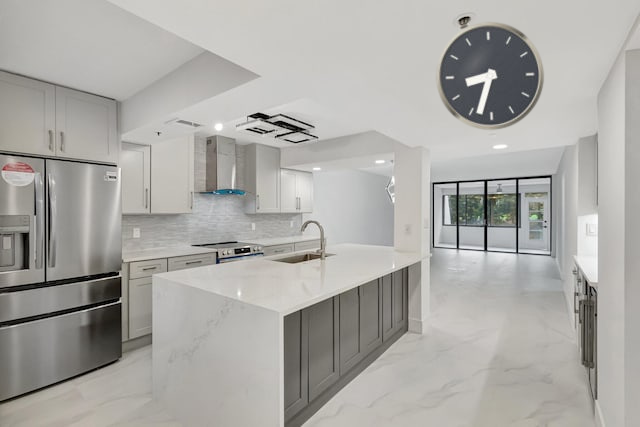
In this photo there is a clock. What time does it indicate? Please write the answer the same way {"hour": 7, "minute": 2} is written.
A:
{"hour": 8, "minute": 33}
